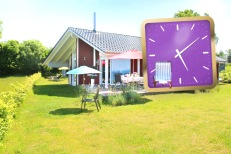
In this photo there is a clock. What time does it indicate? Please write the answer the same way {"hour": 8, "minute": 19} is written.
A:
{"hour": 5, "minute": 9}
